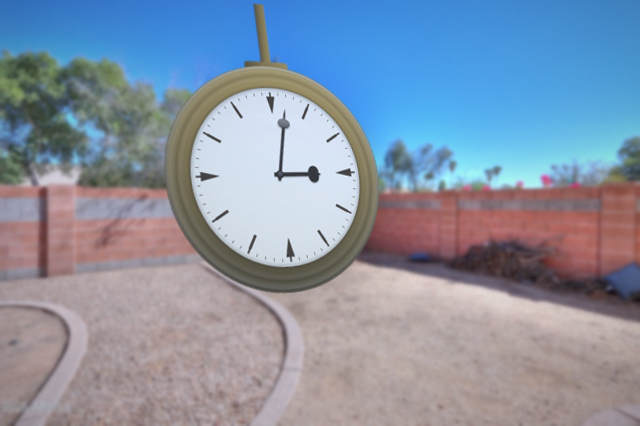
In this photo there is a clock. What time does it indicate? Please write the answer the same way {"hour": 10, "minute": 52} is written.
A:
{"hour": 3, "minute": 2}
